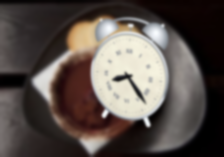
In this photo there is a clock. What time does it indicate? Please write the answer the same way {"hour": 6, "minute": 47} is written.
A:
{"hour": 8, "minute": 23}
